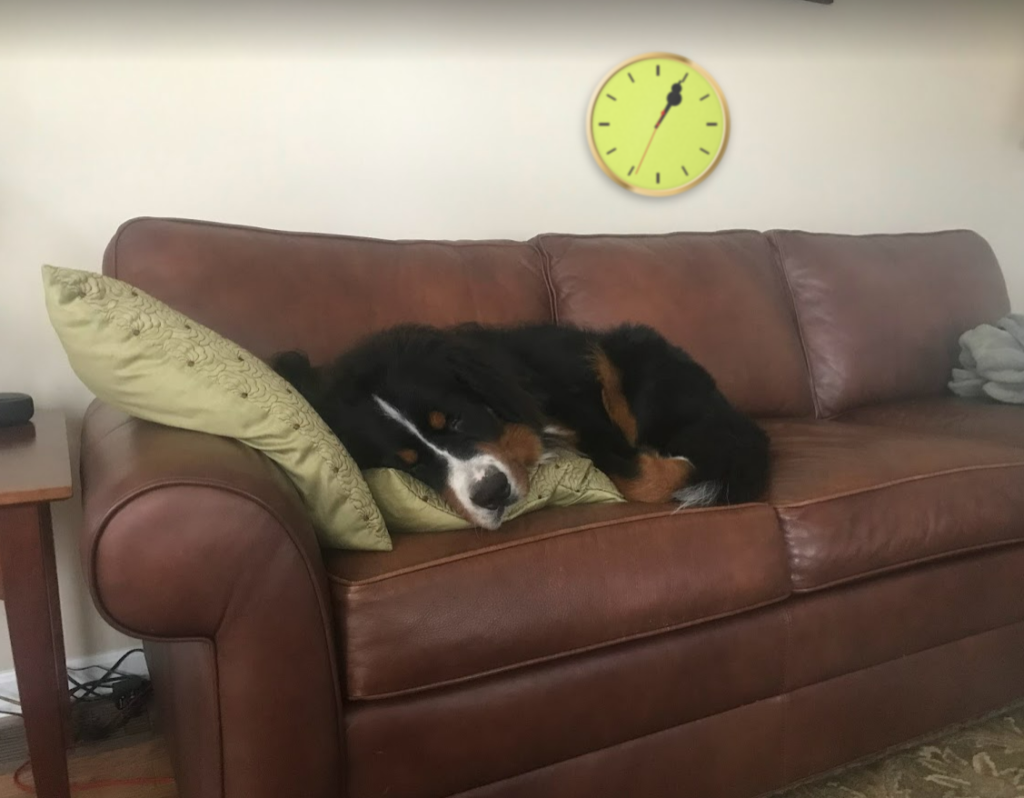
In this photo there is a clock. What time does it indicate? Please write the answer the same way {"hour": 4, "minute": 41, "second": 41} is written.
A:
{"hour": 1, "minute": 4, "second": 34}
